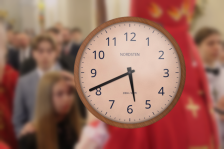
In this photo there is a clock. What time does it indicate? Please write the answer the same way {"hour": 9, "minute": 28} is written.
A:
{"hour": 5, "minute": 41}
